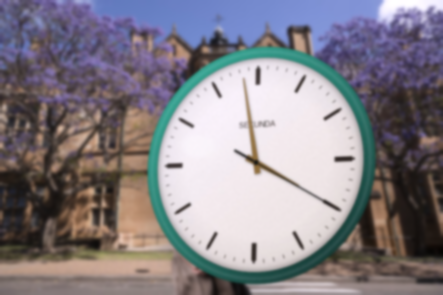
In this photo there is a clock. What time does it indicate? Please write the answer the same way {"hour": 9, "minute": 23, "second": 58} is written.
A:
{"hour": 3, "minute": 58, "second": 20}
